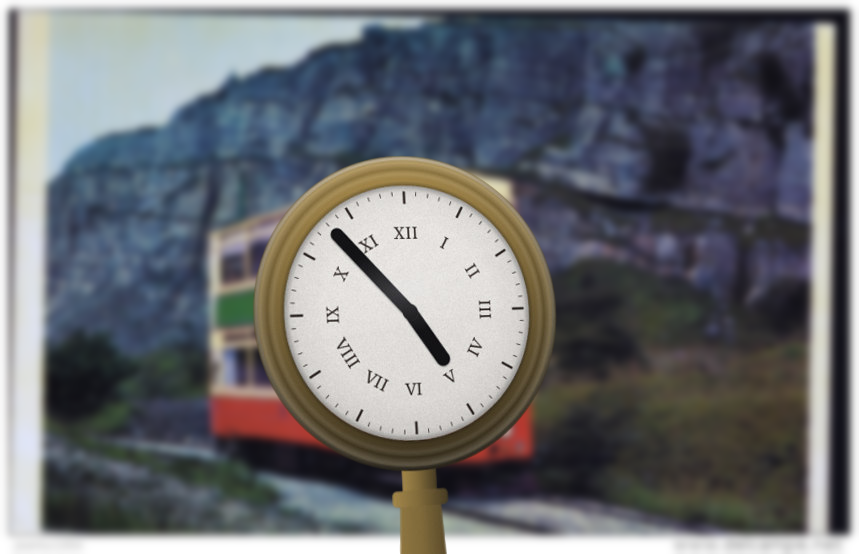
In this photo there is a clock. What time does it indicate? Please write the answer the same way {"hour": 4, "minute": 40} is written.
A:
{"hour": 4, "minute": 53}
